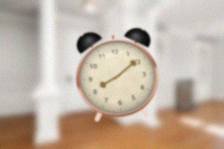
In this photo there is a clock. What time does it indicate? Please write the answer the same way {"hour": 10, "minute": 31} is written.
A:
{"hour": 8, "minute": 9}
